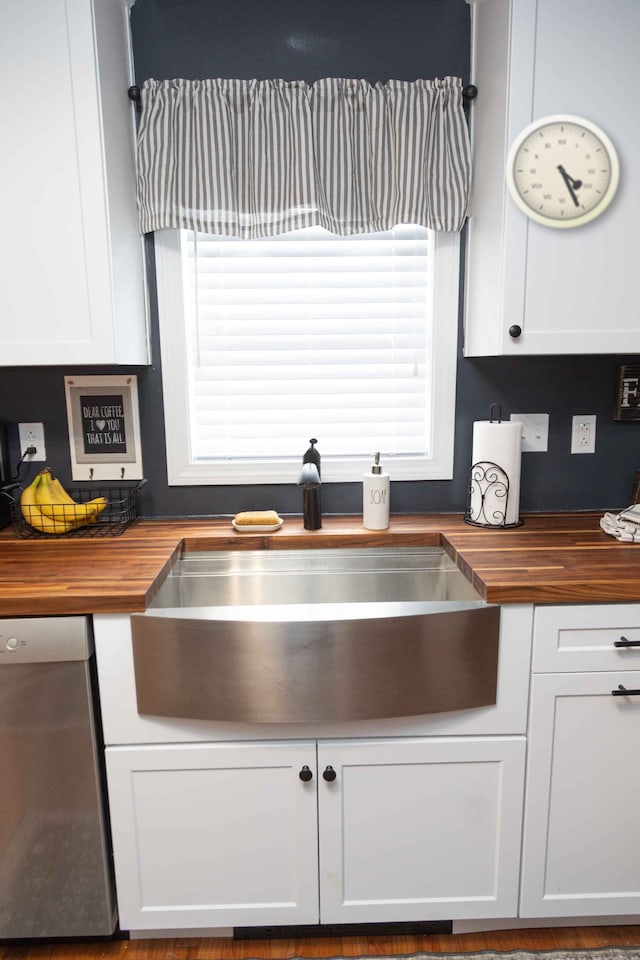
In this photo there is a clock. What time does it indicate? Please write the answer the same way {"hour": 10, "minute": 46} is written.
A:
{"hour": 4, "minute": 26}
